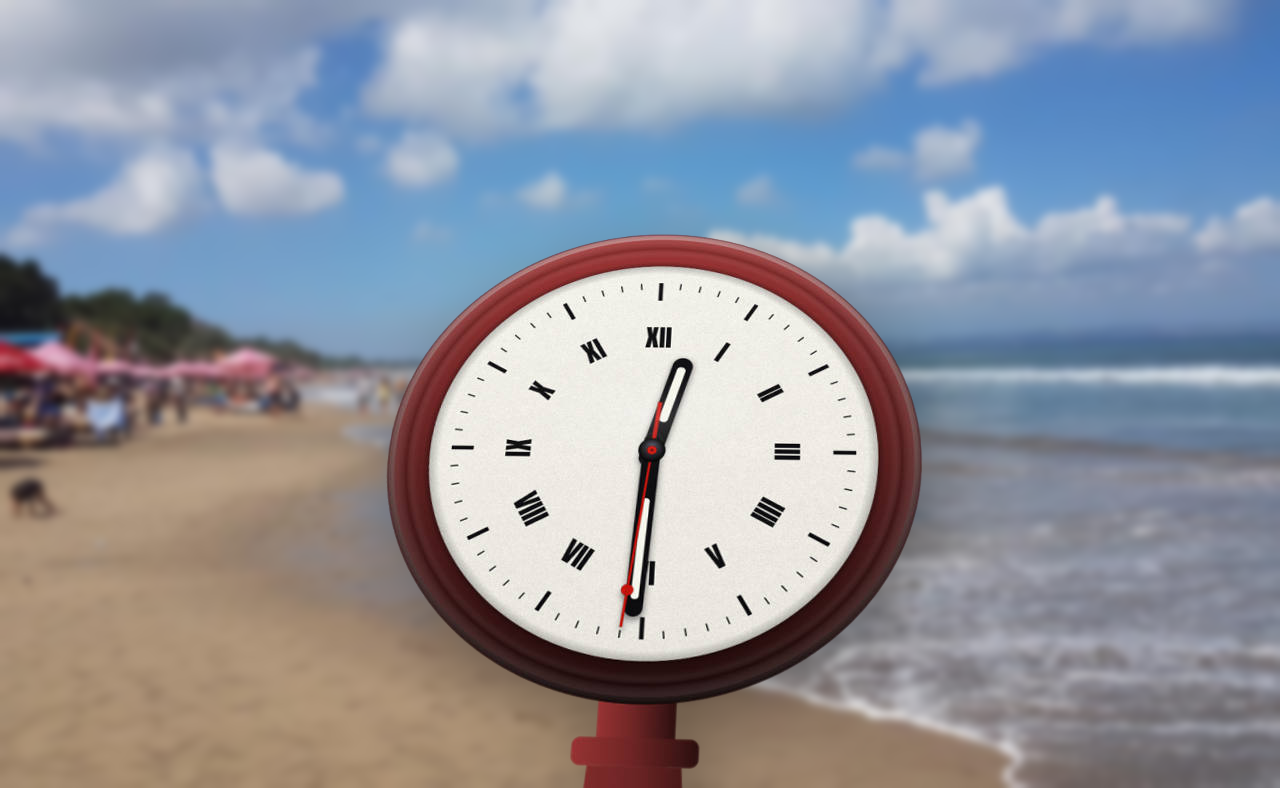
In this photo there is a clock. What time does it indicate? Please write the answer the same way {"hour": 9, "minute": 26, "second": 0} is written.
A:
{"hour": 12, "minute": 30, "second": 31}
